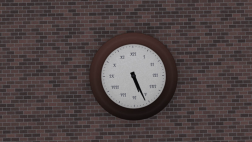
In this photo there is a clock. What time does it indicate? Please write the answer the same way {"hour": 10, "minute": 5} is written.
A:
{"hour": 5, "minute": 26}
